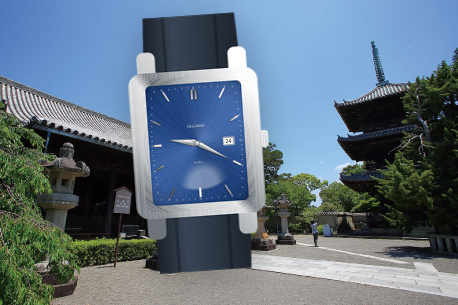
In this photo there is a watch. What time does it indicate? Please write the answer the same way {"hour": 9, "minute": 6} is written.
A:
{"hour": 9, "minute": 20}
